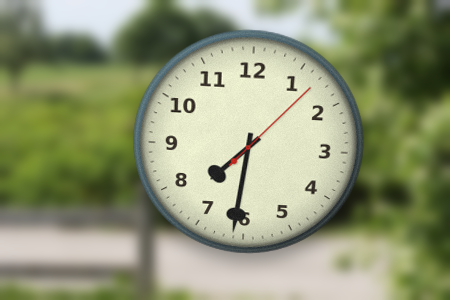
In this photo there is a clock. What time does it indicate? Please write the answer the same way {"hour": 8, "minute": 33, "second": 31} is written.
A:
{"hour": 7, "minute": 31, "second": 7}
